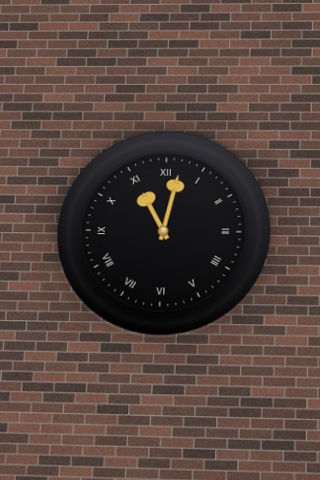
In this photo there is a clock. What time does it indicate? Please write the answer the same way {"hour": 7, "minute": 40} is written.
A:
{"hour": 11, "minute": 2}
